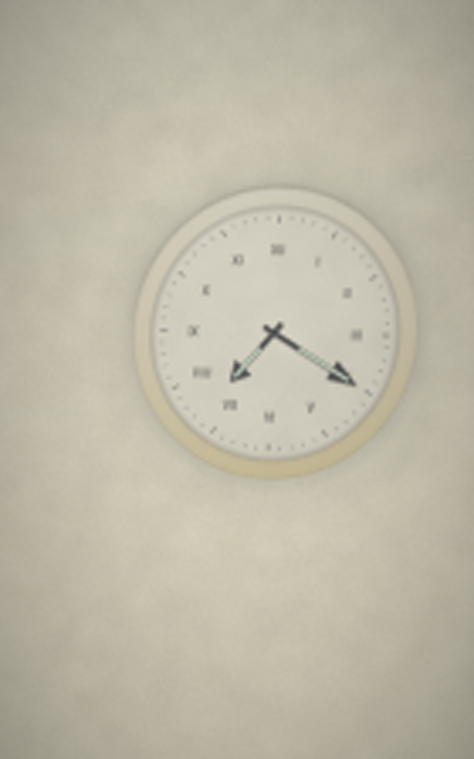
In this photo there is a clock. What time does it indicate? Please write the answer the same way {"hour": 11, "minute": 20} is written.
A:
{"hour": 7, "minute": 20}
